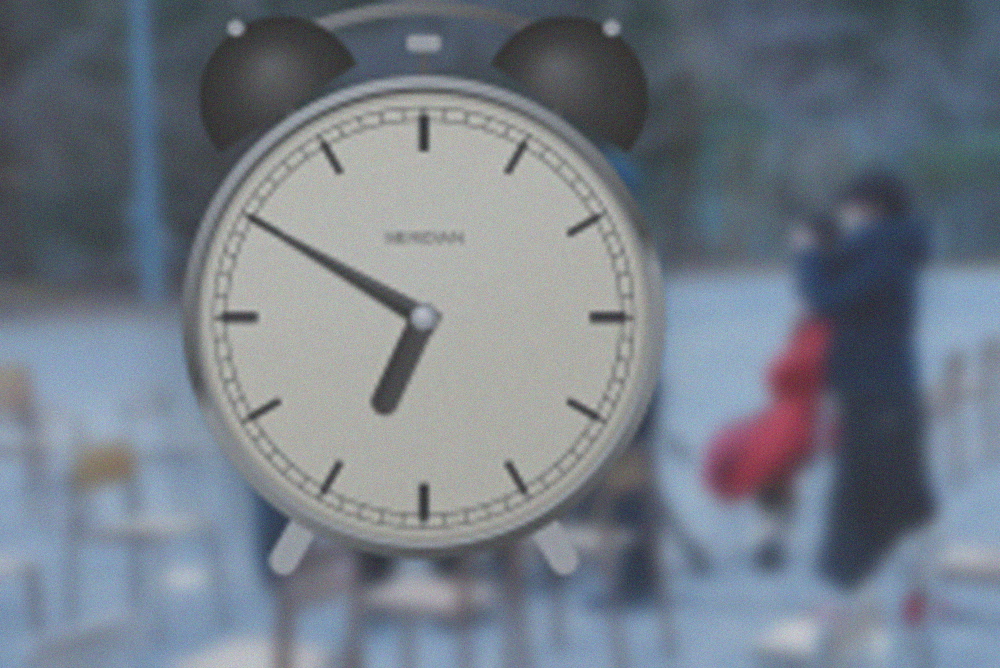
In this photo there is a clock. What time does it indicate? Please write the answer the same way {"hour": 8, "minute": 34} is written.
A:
{"hour": 6, "minute": 50}
